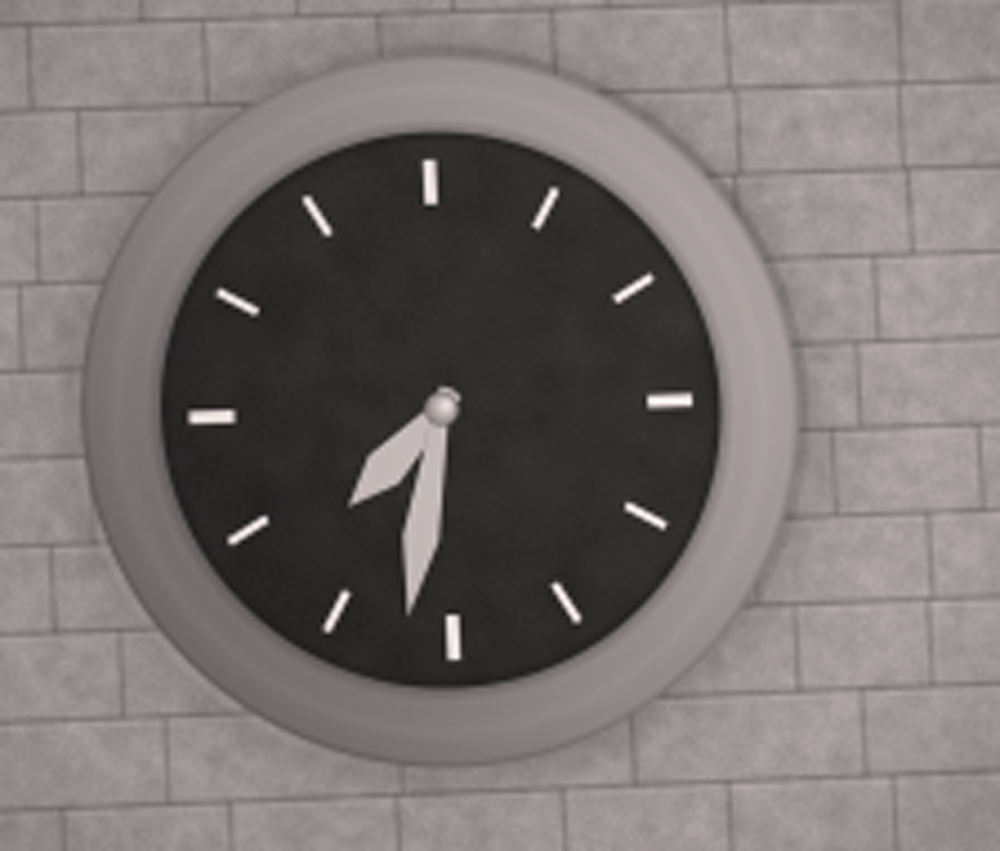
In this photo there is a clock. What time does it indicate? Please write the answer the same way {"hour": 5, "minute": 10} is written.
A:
{"hour": 7, "minute": 32}
